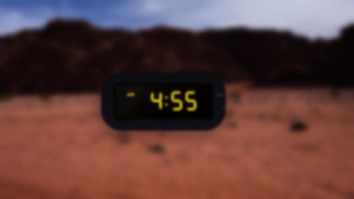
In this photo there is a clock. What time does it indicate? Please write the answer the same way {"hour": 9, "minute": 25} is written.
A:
{"hour": 4, "minute": 55}
